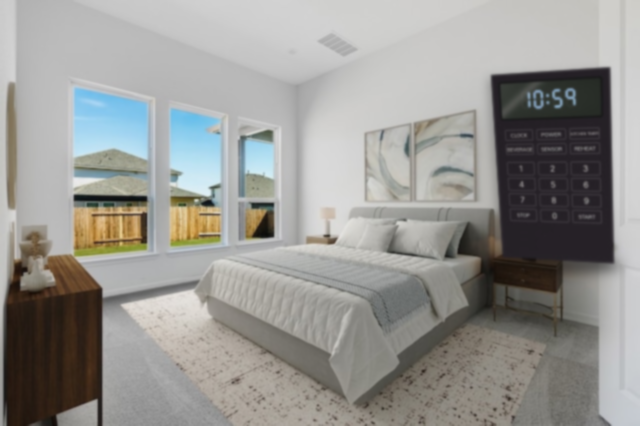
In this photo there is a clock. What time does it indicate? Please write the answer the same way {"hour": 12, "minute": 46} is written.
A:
{"hour": 10, "minute": 59}
